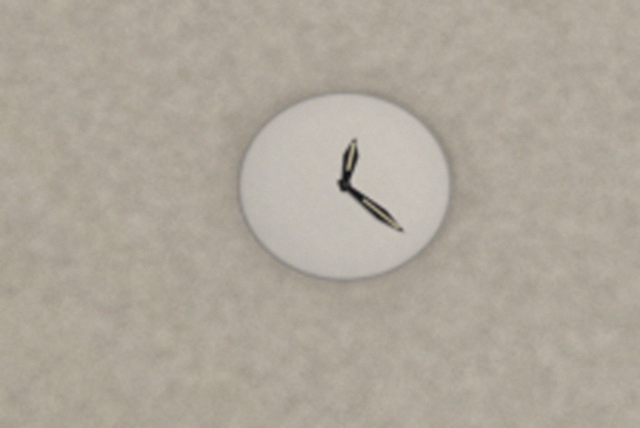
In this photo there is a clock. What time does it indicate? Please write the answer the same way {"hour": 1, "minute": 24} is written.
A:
{"hour": 12, "minute": 22}
